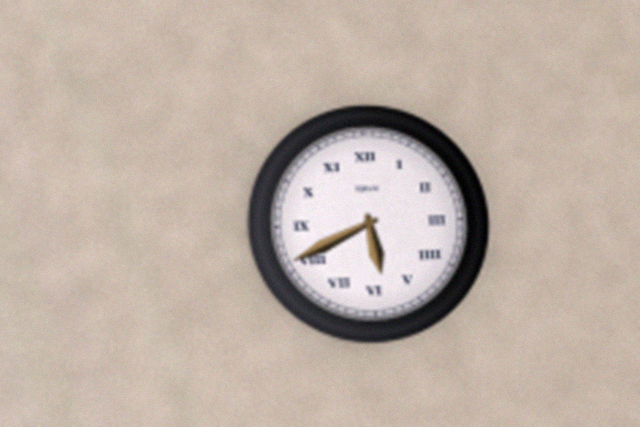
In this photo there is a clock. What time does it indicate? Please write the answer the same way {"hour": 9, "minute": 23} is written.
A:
{"hour": 5, "minute": 41}
